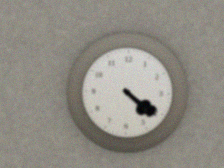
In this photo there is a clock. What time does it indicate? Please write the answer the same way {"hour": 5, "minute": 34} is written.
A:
{"hour": 4, "minute": 21}
